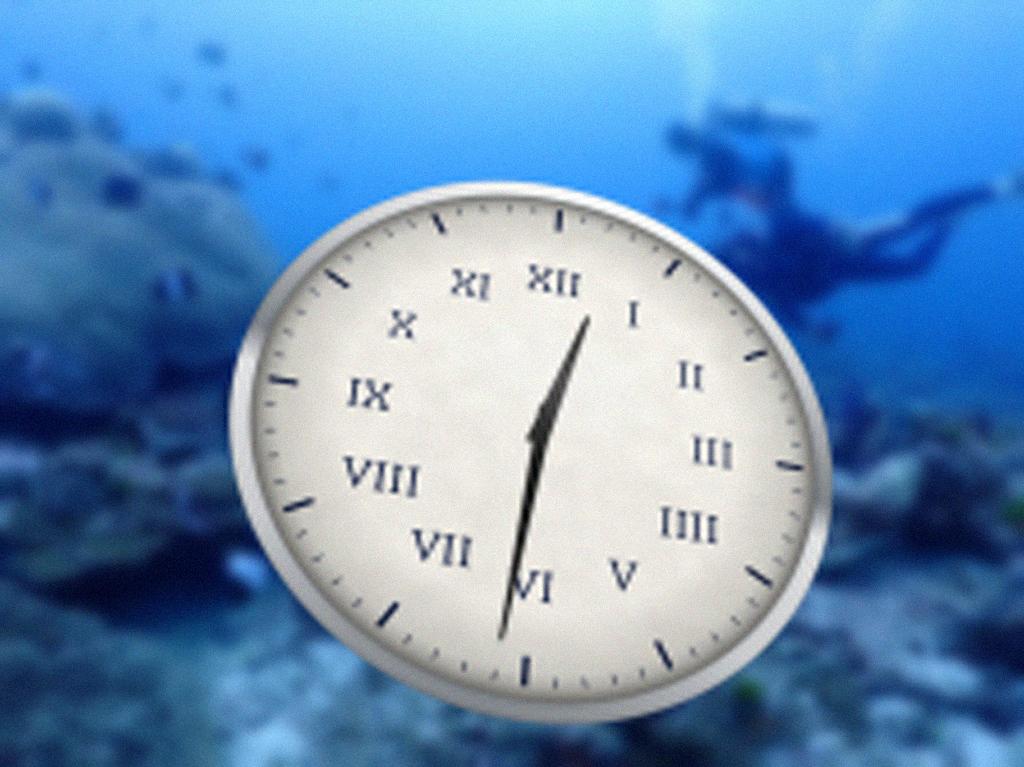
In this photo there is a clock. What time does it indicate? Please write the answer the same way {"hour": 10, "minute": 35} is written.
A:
{"hour": 12, "minute": 31}
